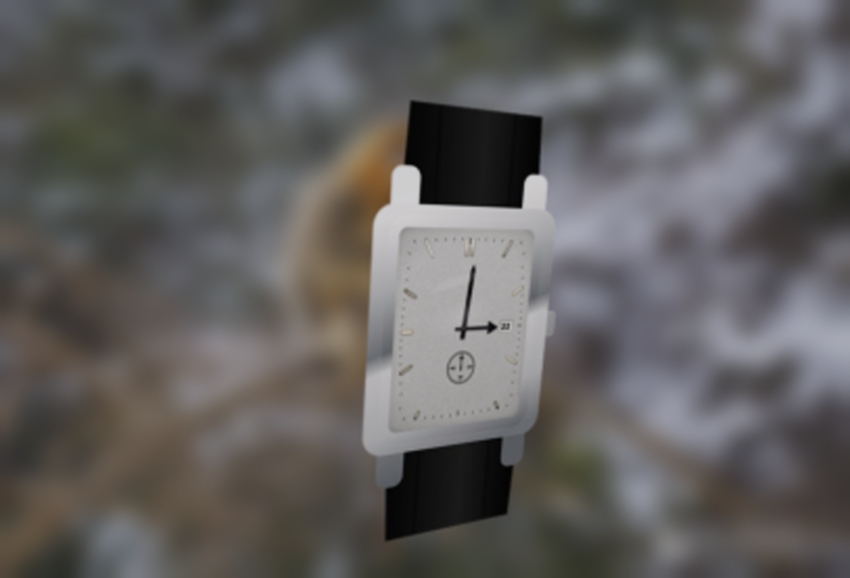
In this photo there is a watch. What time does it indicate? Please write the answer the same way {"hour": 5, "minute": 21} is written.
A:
{"hour": 3, "minute": 1}
